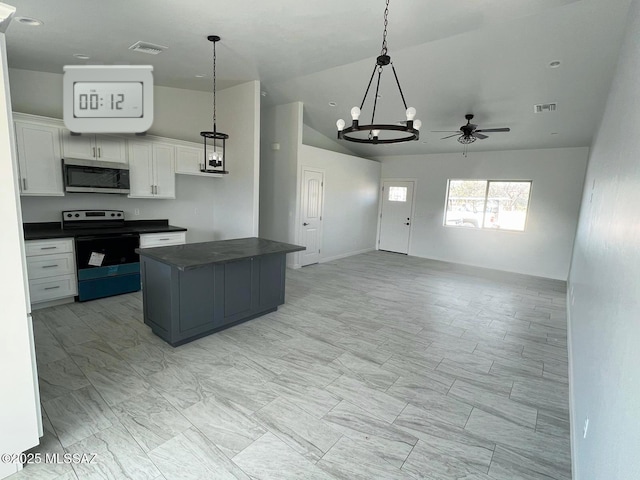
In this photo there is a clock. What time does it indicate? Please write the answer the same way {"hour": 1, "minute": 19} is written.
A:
{"hour": 0, "minute": 12}
